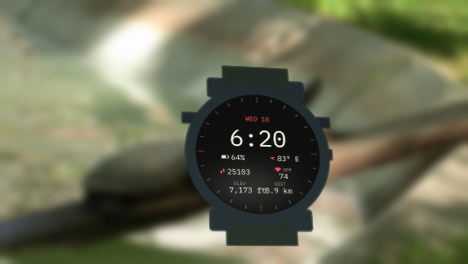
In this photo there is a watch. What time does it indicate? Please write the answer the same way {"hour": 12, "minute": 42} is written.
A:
{"hour": 6, "minute": 20}
